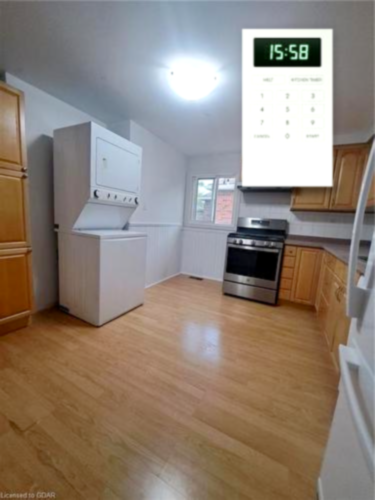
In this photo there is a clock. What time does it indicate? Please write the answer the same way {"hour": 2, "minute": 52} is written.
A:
{"hour": 15, "minute": 58}
